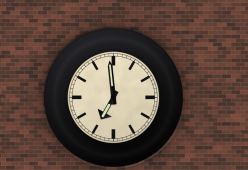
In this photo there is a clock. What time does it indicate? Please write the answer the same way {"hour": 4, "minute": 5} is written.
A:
{"hour": 6, "minute": 59}
